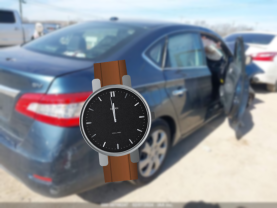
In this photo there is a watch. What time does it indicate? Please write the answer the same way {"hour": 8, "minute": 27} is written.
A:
{"hour": 11, "minute": 59}
